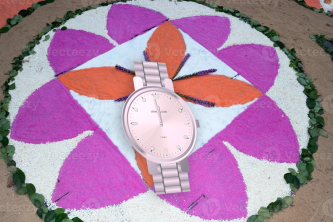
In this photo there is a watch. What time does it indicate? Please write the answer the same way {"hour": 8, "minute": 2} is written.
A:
{"hour": 11, "minute": 59}
